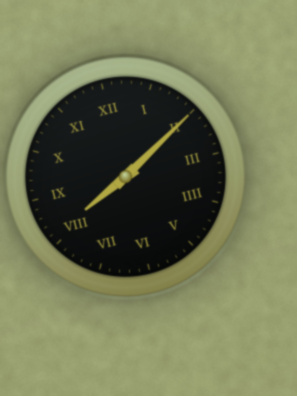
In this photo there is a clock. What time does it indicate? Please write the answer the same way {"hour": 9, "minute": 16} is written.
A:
{"hour": 8, "minute": 10}
